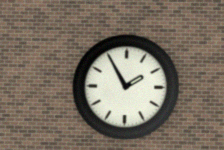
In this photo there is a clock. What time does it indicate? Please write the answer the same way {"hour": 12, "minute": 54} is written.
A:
{"hour": 1, "minute": 55}
